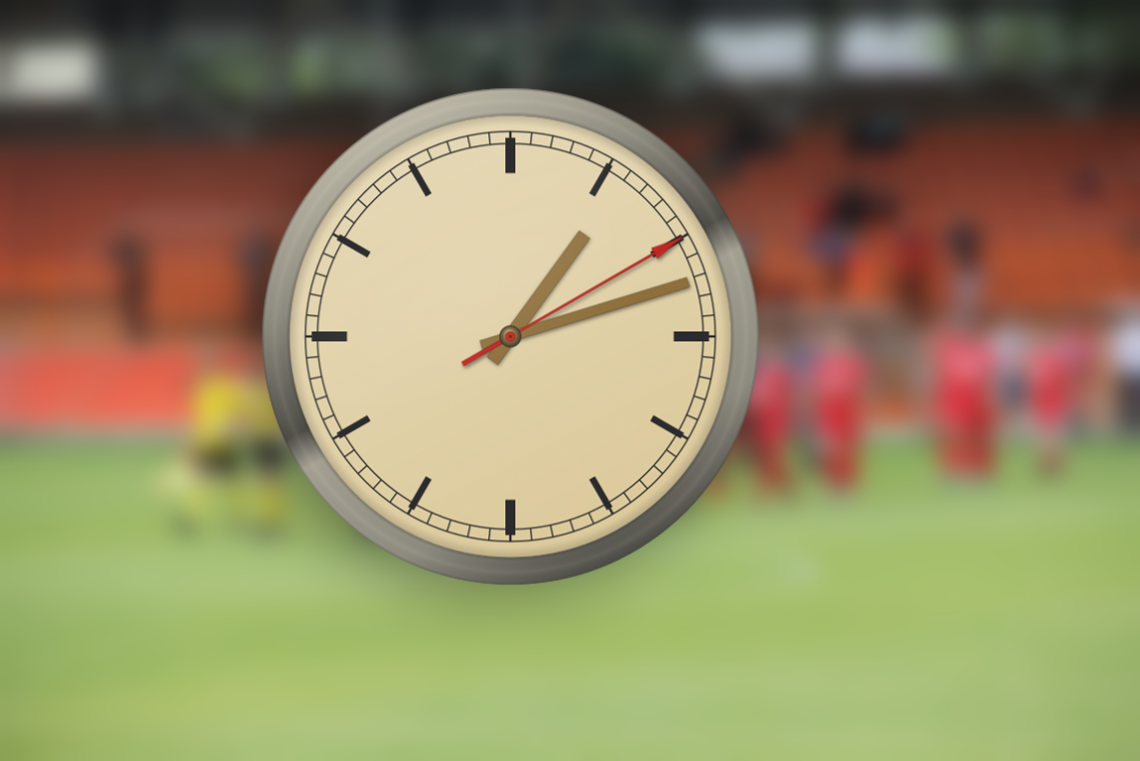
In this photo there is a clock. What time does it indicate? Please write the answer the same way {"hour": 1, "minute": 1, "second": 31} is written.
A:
{"hour": 1, "minute": 12, "second": 10}
